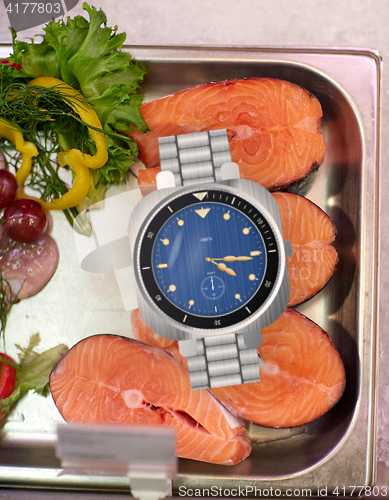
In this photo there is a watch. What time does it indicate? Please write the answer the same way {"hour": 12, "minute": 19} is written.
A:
{"hour": 4, "minute": 16}
